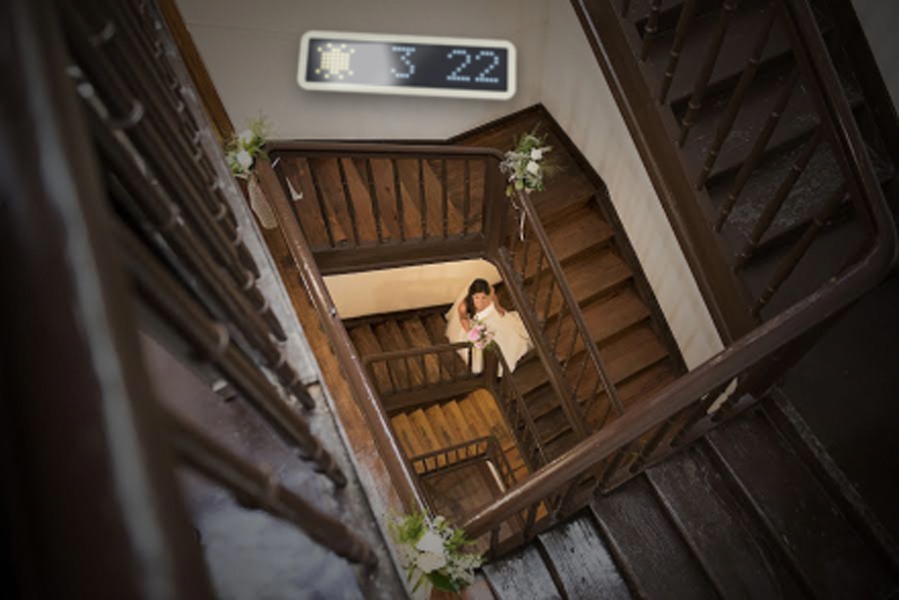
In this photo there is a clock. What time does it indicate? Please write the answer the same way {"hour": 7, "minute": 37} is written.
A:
{"hour": 3, "minute": 22}
